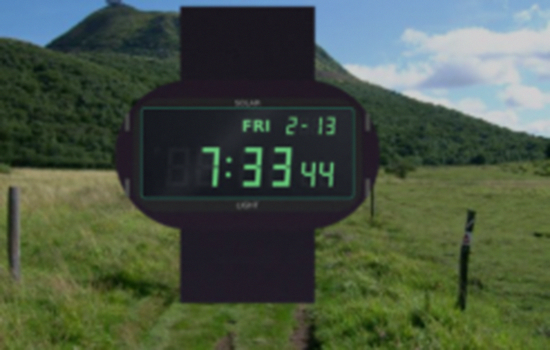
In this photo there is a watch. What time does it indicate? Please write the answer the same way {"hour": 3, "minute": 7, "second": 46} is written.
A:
{"hour": 7, "minute": 33, "second": 44}
